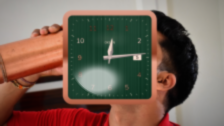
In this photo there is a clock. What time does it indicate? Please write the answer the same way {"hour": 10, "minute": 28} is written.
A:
{"hour": 12, "minute": 14}
